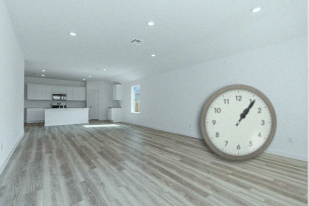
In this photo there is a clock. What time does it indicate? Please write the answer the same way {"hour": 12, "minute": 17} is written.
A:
{"hour": 1, "minute": 6}
